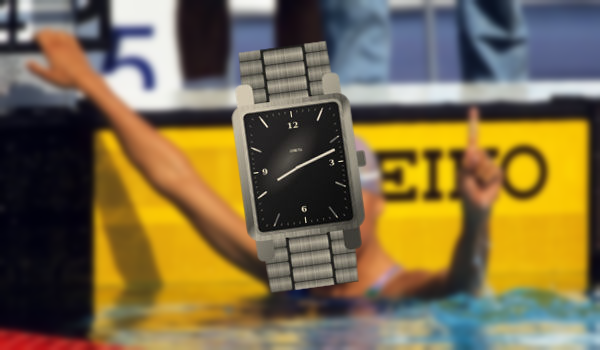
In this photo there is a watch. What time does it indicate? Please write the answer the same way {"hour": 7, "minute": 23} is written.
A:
{"hour": 8, "minute": 12}
